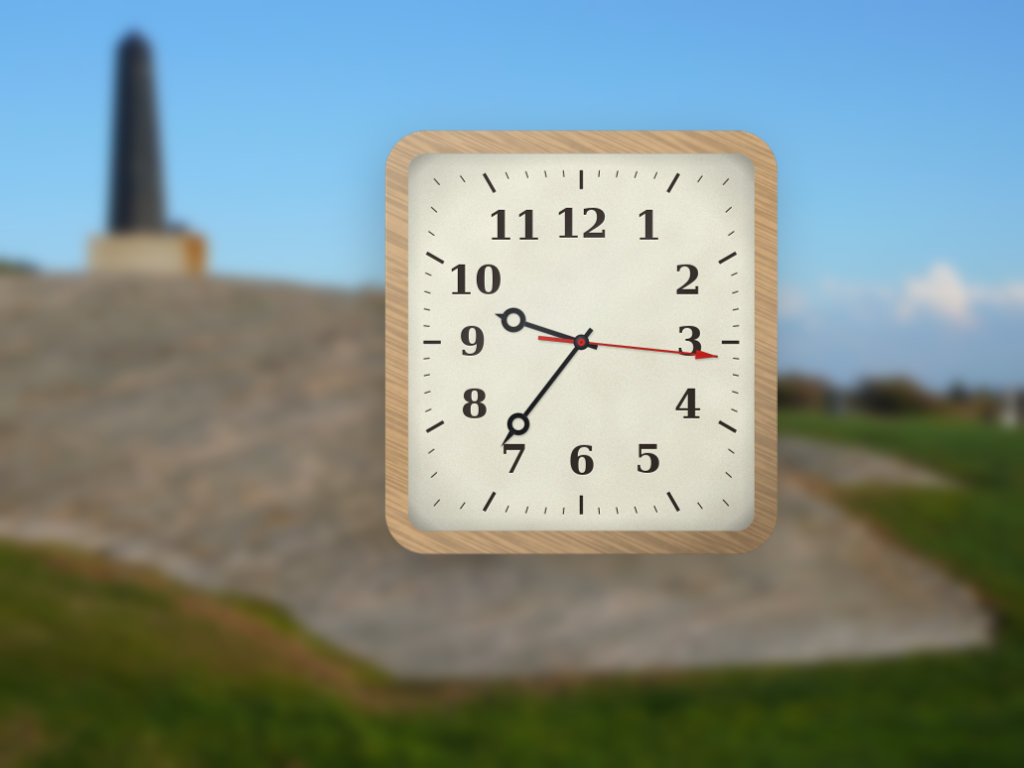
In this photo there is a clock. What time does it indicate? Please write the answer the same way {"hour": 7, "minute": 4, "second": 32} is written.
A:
{"hour": 9, "minute": 36, "second": 16}
